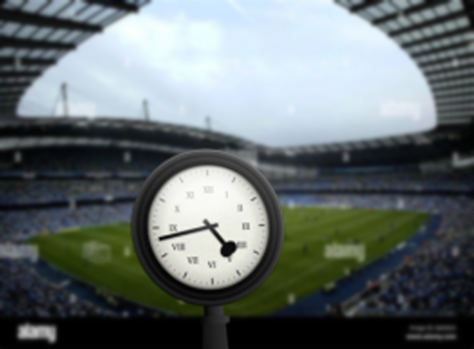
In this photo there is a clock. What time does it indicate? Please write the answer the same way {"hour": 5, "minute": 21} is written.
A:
{"hour": 4, "minute": 43}
